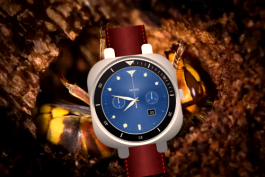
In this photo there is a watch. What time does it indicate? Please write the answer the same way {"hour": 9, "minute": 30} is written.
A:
{"hour": 7, "minute": 48}
